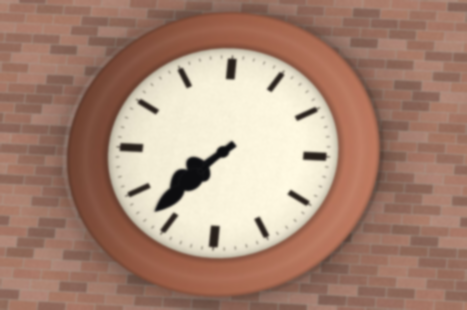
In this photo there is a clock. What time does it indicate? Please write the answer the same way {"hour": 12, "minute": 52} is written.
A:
{"hour": 7, "minute": 37}
